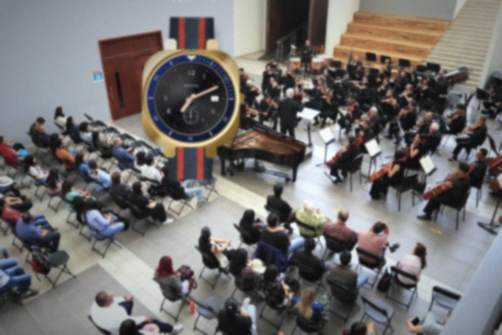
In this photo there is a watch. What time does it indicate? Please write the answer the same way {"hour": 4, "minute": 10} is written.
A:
{"hour": 7, "minute": 11}
